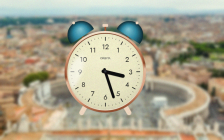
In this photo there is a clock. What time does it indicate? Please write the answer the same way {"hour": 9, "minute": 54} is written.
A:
{"hour": 3, "minute": 27}
